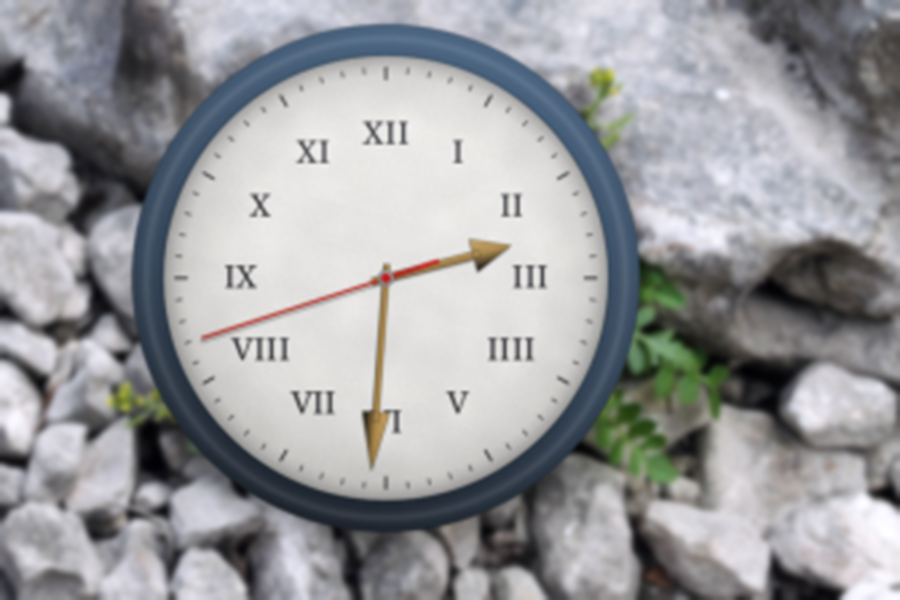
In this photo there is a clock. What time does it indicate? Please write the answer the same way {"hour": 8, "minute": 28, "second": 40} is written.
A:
{"hour": 2, "minute": 30, "second": 42}
